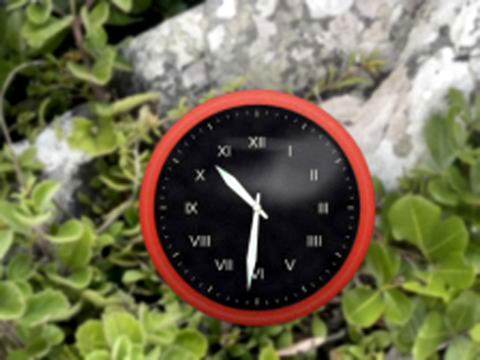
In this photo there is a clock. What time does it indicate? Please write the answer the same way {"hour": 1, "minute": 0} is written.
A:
{"hour": 10, "minute": 31}
